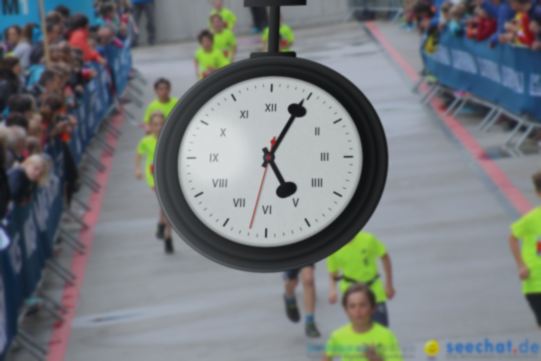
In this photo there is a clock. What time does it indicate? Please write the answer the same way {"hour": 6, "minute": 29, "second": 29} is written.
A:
{"hour": 5, "minute": 4, "second": 32}
